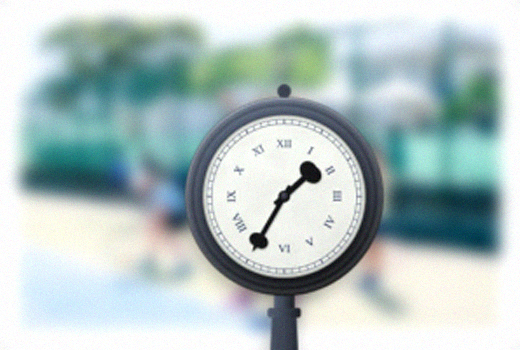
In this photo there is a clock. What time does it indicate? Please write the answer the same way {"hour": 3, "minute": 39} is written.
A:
{"hour": 1, "minute": 35}
